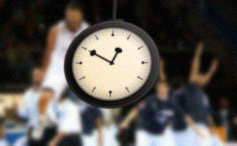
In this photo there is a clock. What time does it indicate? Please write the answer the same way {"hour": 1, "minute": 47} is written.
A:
{"hour": 12, "minute": 50}
